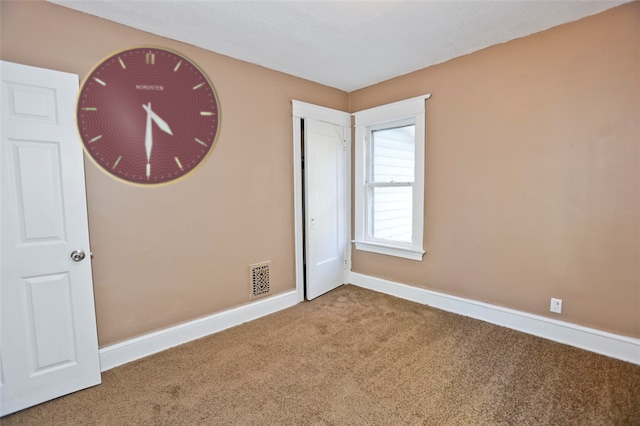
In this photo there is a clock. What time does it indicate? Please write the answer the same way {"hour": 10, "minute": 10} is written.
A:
{"hour": 4, "minute": 30}
